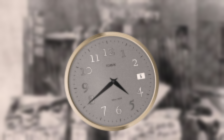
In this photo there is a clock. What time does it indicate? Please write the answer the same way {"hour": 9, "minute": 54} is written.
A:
{"hour": 4, "minute": 40}
